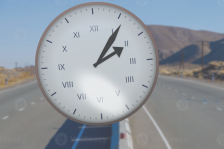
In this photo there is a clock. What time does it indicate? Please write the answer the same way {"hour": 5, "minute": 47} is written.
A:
{"hour": 2, "minute": 6}
